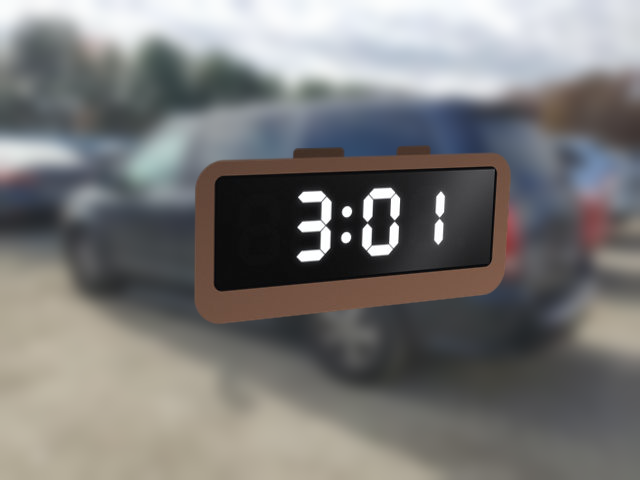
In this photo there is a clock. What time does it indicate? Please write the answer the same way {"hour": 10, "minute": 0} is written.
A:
{"hour": 3, "minute": 1}
